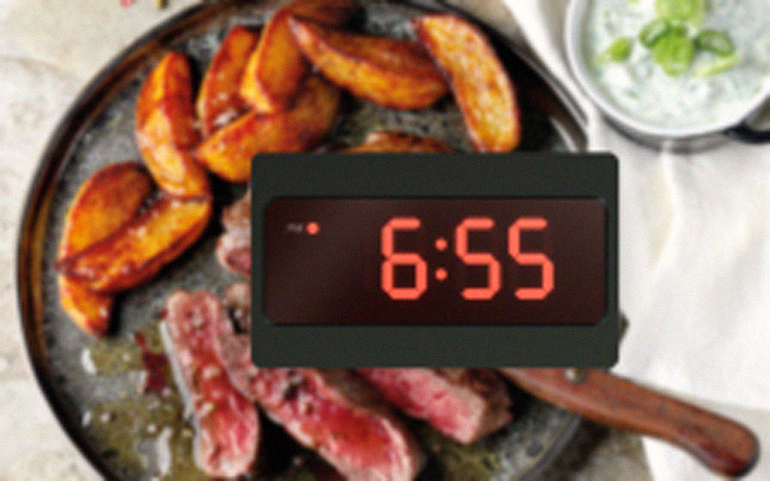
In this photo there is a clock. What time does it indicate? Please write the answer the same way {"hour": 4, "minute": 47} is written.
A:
{"hour": 6, "minute": 55}
